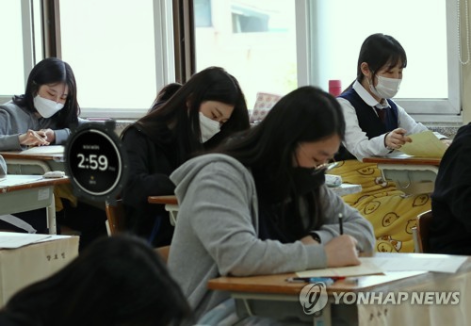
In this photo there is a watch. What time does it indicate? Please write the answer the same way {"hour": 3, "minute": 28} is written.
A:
{"hour": 2, "minute": 59}
